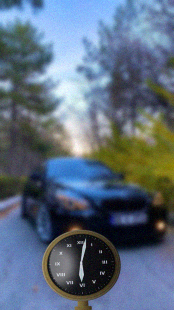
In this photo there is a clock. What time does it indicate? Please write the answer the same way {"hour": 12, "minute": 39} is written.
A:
{"hour": 6, "minute": 2}
